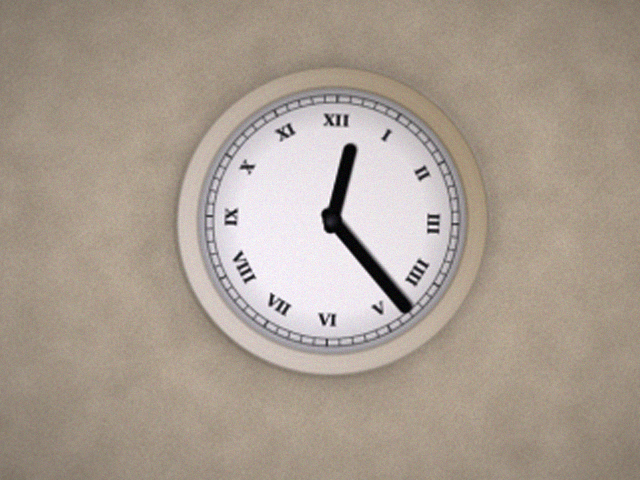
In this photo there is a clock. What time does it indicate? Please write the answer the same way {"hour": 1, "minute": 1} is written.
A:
{"hour": 12, "minute": 23}
